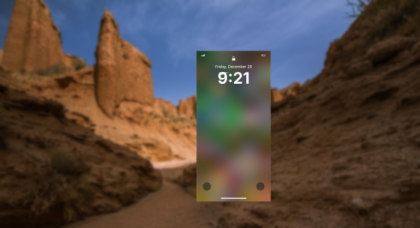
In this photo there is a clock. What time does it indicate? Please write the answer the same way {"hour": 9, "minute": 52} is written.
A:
{"hour": 9, "minute": 21}
